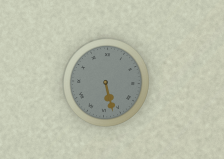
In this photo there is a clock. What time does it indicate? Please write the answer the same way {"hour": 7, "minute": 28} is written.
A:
{"hour": 5, "minute": 27}
